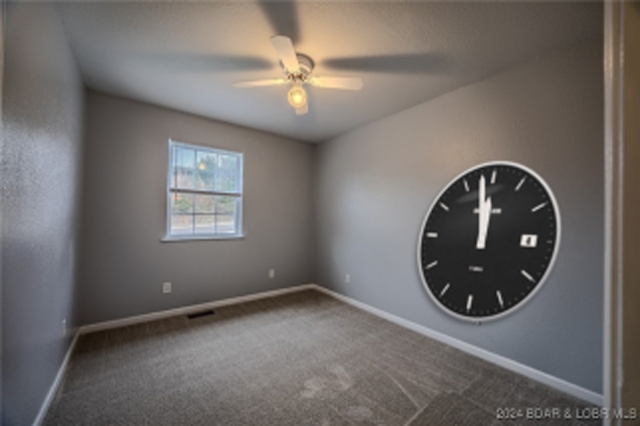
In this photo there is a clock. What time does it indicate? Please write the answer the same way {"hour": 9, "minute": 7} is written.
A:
{"hour": 11, "minute": 58}
